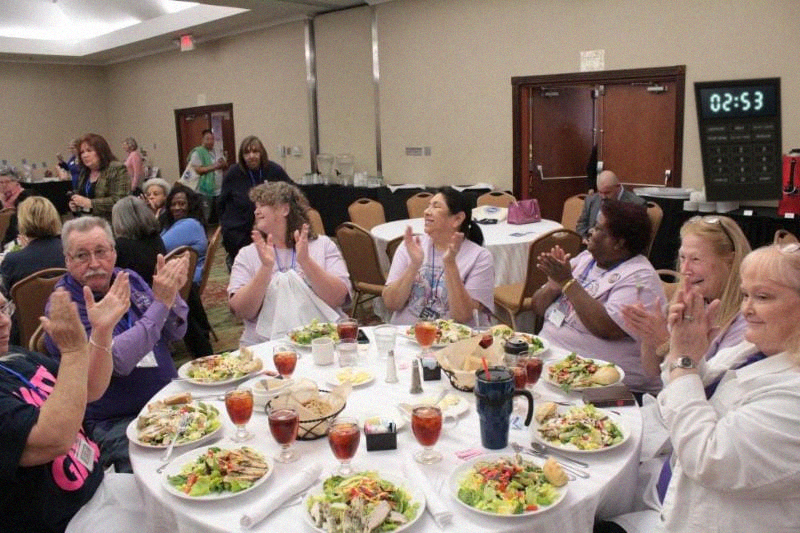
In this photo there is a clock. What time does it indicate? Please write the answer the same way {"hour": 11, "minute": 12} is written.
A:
{"hour": 2, "minute": 53}
